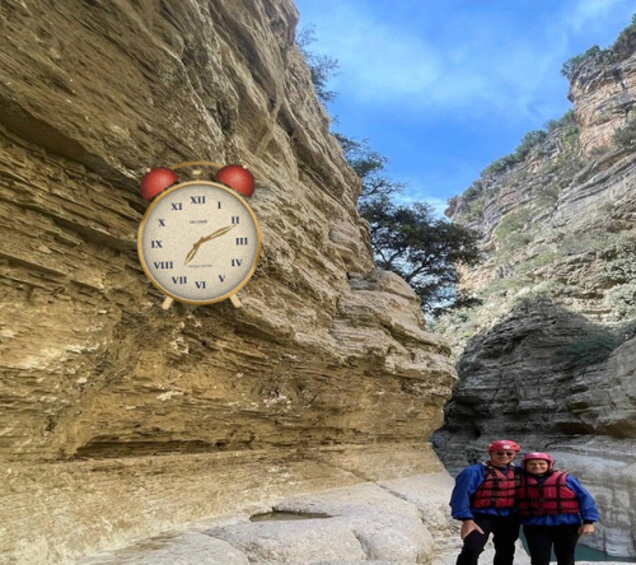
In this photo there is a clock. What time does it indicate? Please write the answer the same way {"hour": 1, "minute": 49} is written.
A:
{"hour": 7, "minute": 11}
